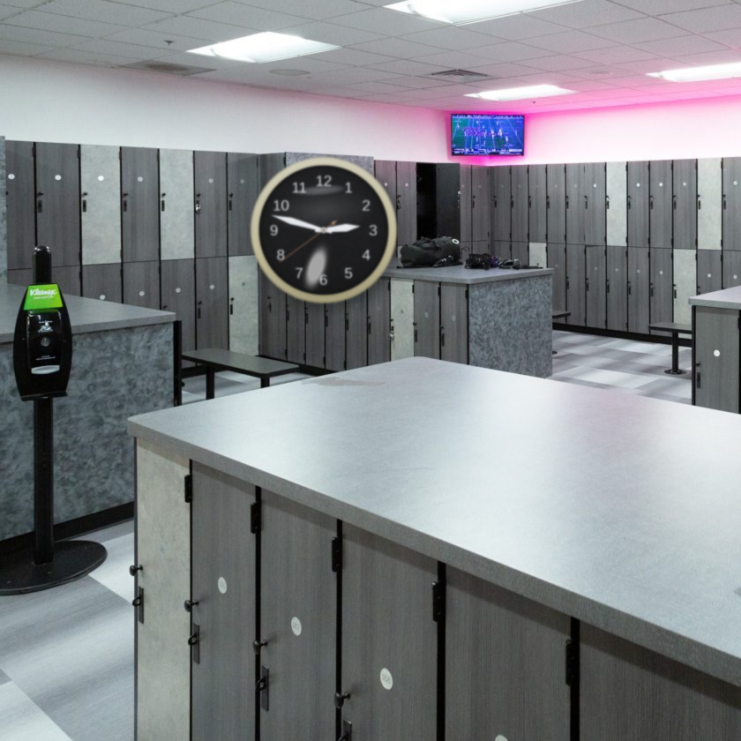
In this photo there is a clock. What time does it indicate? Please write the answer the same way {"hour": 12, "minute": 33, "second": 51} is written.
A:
{"hour": 2, "minute": 47, "second": 39}
